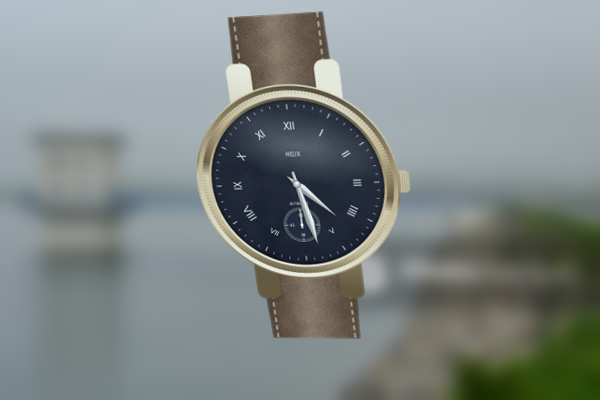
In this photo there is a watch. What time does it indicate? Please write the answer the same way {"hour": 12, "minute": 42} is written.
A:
{"hour": 4, "minute": 28}
